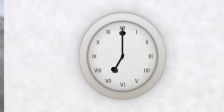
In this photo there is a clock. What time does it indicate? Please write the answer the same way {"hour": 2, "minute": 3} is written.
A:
{"hour": 7, "minute": 0}
